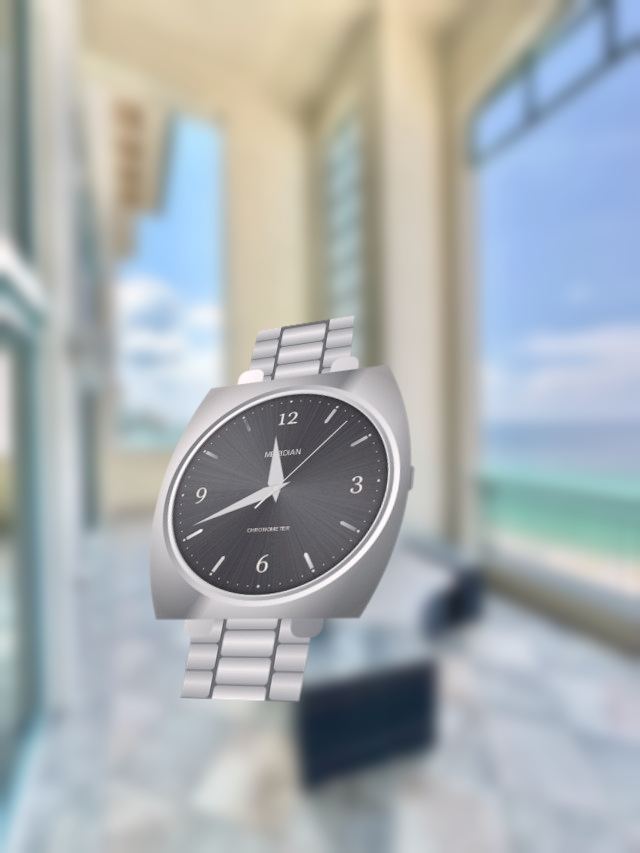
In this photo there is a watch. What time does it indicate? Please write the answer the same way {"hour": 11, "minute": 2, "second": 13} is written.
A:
{"hour": 11, "minute": 41, "second": 7}
